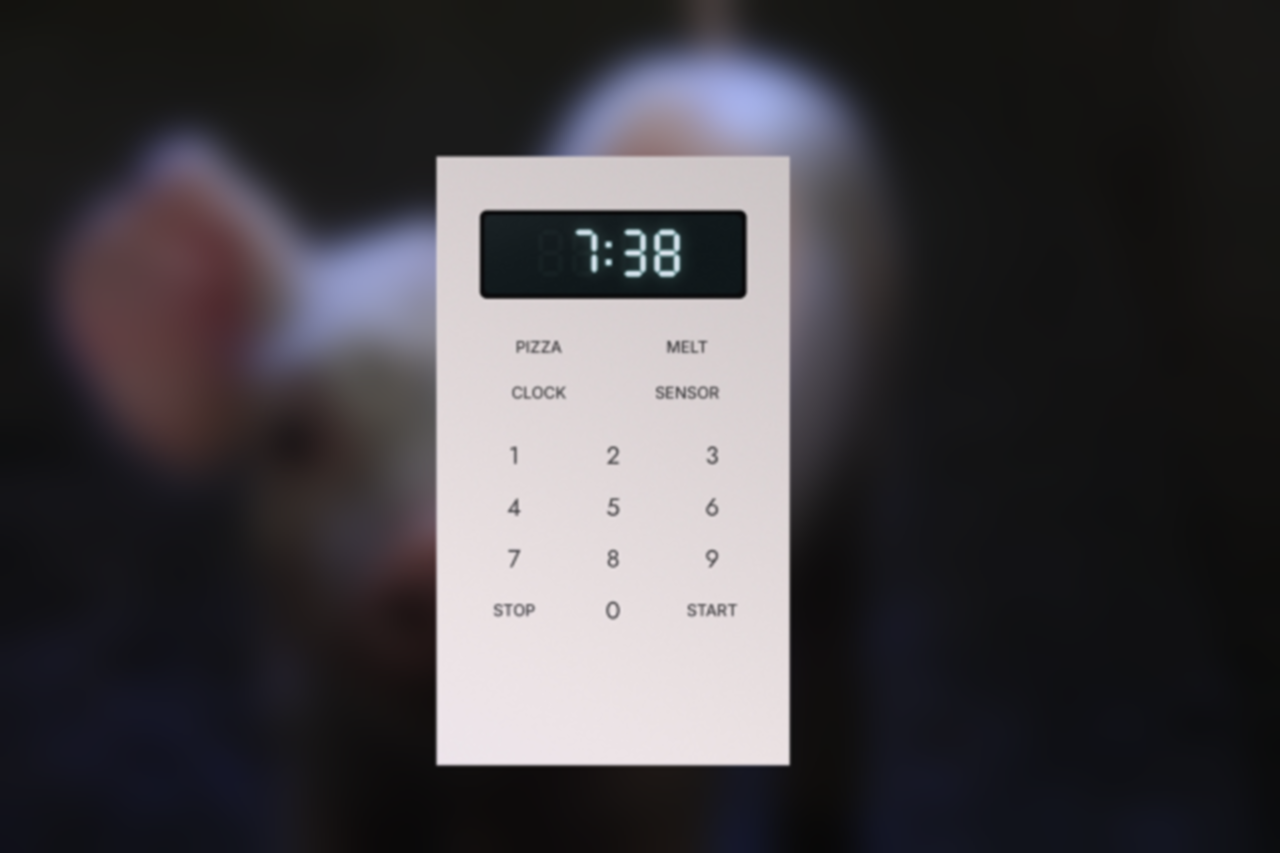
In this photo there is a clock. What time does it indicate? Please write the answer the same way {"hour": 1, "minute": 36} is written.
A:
{"hour": 7, "minute": 38}
